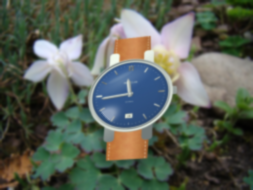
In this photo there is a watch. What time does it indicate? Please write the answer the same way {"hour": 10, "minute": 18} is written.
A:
{"hour": 11, "minute": 44}
